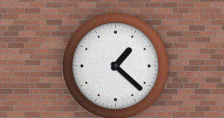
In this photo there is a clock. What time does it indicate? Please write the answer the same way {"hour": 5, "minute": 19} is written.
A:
{"hour": 1, "minute": 22}
